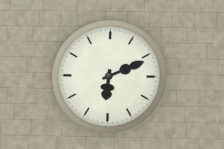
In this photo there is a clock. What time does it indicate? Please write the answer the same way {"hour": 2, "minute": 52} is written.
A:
{"hour": 6, "minute": 11}
